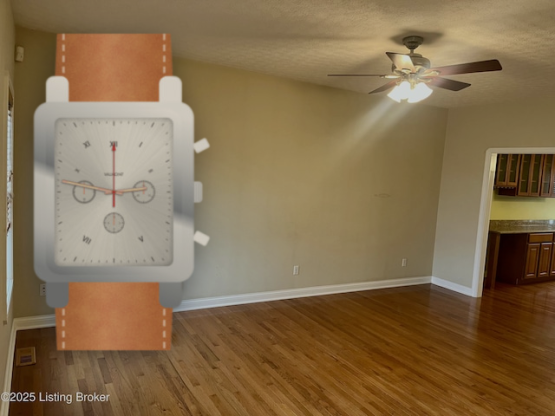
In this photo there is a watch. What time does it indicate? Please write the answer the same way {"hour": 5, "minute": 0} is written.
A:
{"hour": 2, "minute": 47}
